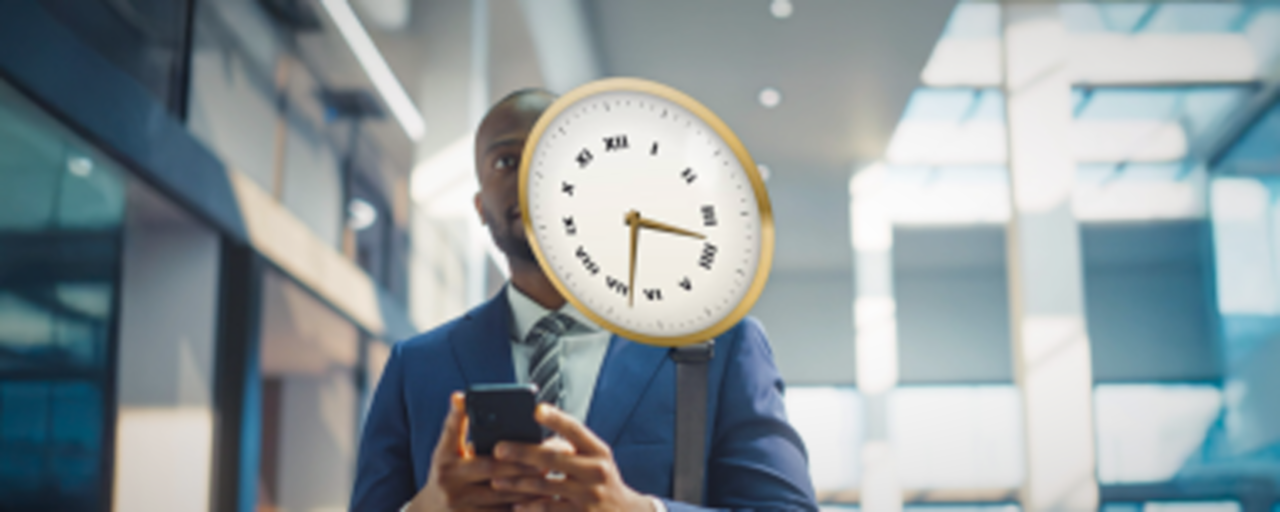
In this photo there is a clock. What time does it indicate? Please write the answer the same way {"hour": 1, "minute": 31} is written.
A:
{"hour": 3, "minute": 33}
